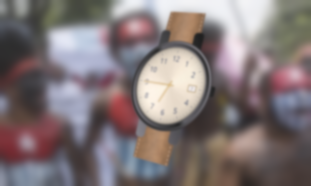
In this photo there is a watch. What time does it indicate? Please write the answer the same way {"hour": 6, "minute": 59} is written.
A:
{"hour": 6, "minute": 45}
